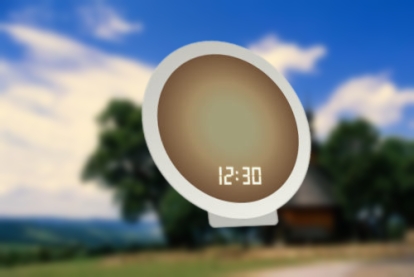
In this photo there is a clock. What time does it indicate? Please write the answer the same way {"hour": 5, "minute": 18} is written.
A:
{"hour": 12, "minute": 30}
